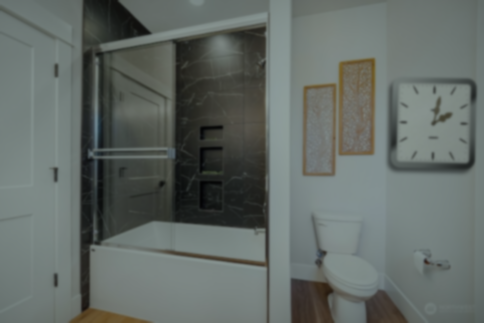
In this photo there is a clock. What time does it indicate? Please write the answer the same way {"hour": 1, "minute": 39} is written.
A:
{"hour": 2, "minute": 2}
